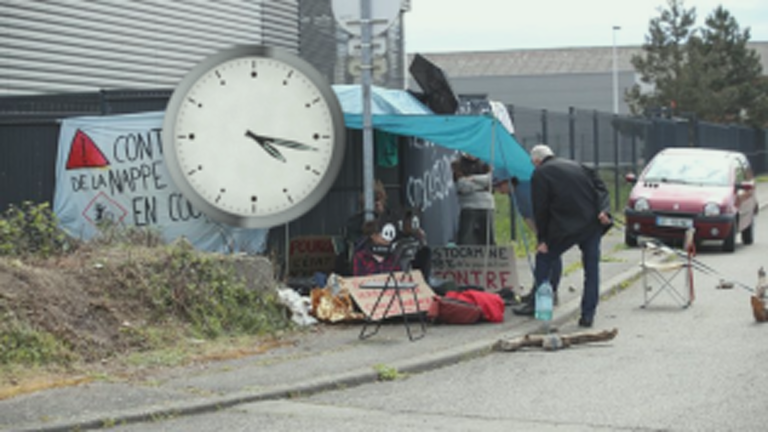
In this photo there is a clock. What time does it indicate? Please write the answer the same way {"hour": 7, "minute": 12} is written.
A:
{"hour": 4, "minute": 17}
